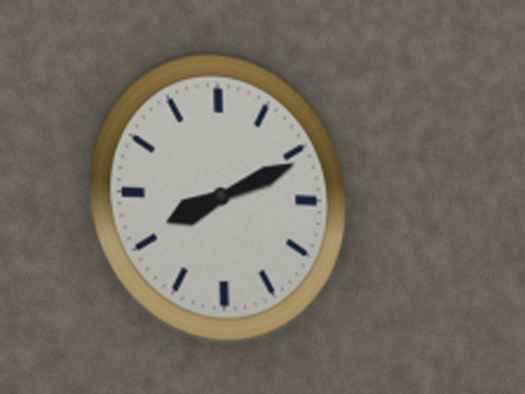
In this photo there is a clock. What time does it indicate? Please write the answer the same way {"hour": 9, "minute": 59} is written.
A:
{"hour": 8, "minute": 11}
